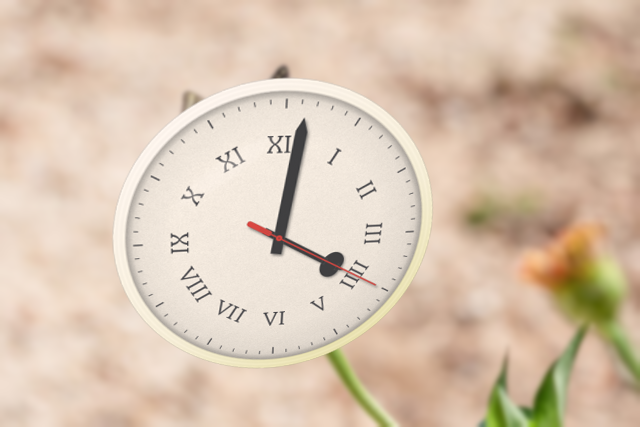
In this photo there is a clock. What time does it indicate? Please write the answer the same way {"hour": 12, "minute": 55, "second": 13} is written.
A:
{"hour": 4, "minute": 1, "second": 20}
